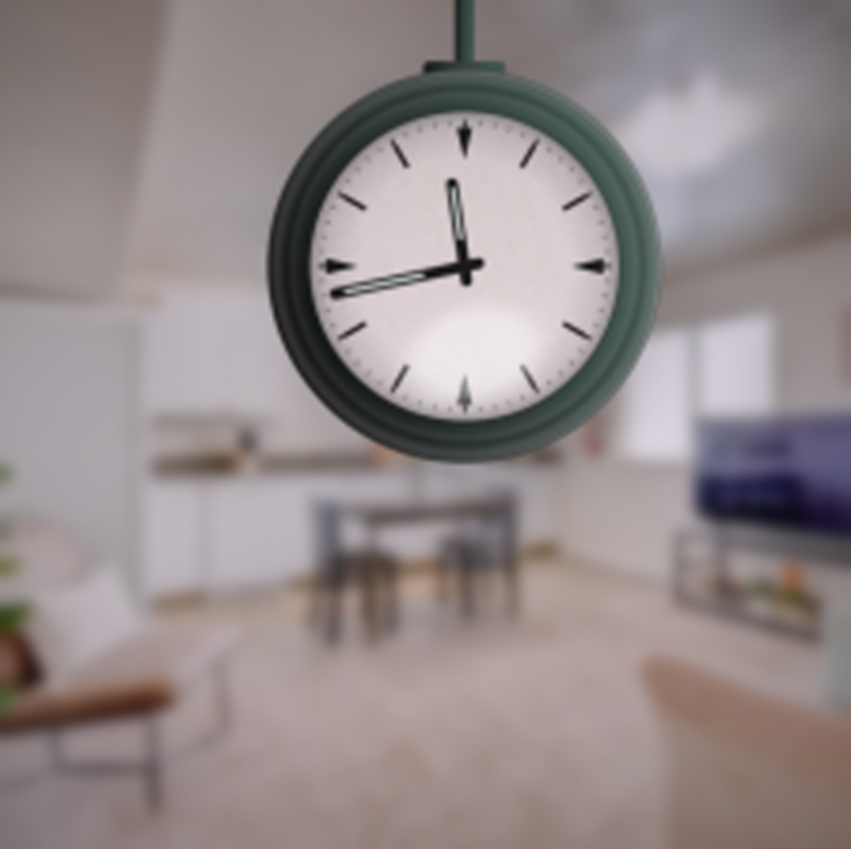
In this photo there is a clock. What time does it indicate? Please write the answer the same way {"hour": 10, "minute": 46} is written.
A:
{"hour": 11, "minute": 43}
